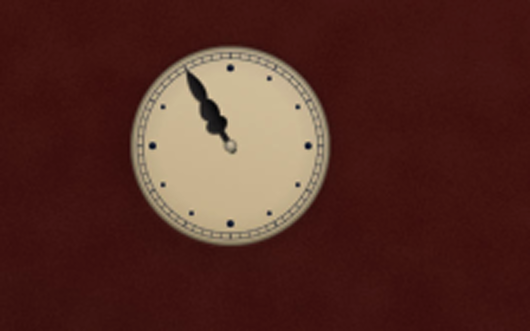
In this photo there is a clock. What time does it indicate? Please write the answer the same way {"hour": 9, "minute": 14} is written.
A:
{"hour": 10, "minute": 55}
